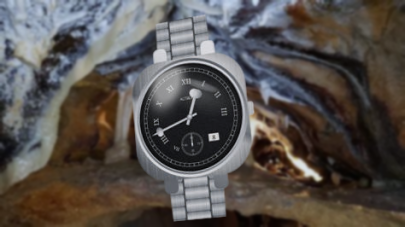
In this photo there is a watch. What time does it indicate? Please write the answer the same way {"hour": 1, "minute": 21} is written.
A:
{"hour": 12, "minute": 42}
